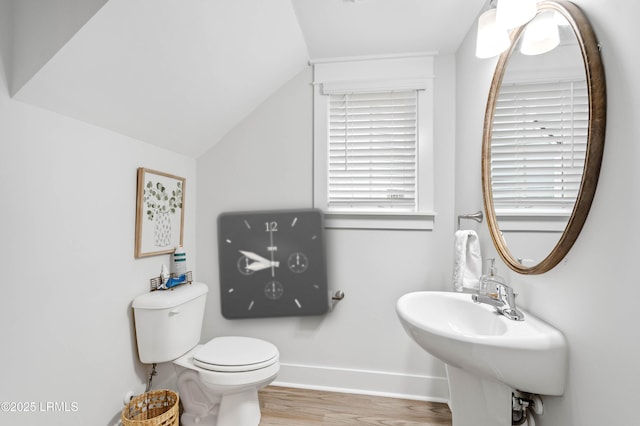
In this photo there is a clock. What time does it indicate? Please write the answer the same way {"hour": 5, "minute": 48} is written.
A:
{"hour": 8, "minute": 49}
